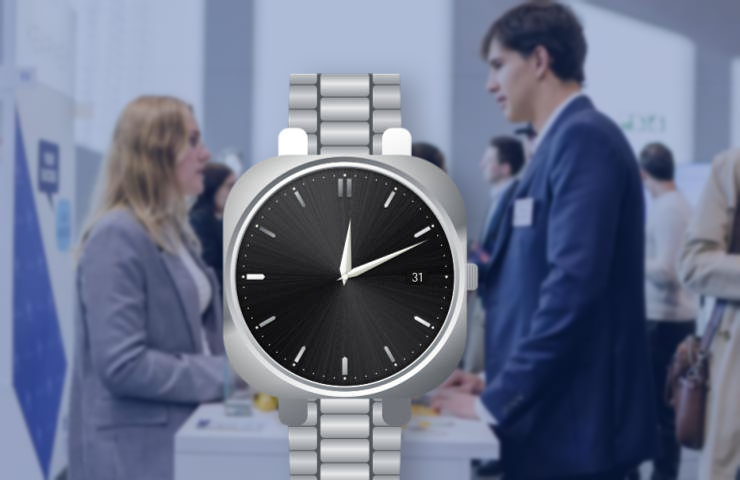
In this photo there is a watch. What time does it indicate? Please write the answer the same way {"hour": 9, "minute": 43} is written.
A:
{"hour": 12, "minute": 11}
